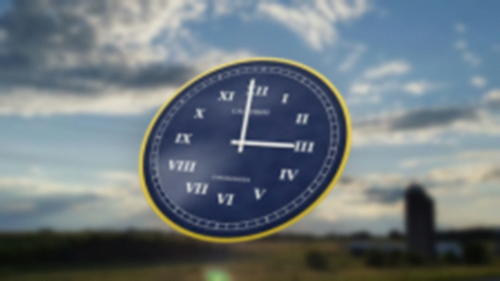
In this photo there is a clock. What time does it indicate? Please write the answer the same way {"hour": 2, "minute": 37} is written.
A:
{"hour": 2, "minute": 59}
